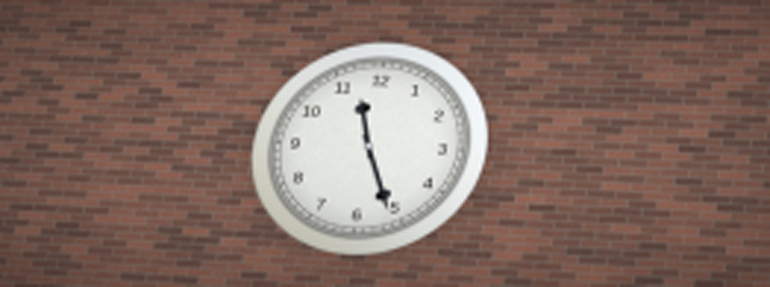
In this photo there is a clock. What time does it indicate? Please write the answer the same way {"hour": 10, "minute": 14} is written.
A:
{"hour": 11, "minute": 26}
